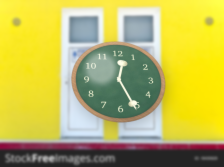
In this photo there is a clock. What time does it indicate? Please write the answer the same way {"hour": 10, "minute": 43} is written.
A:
{"hour": 12, "minute": 26}
